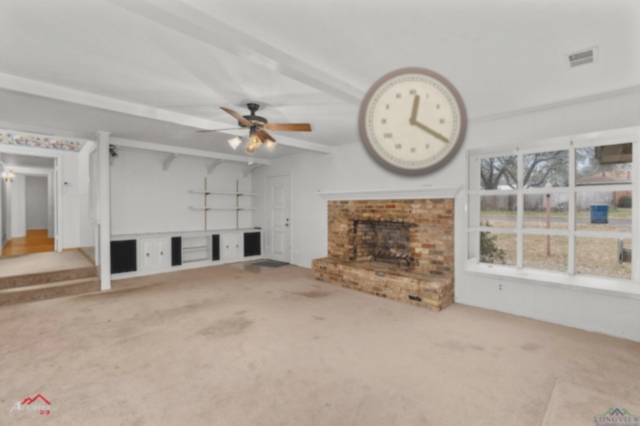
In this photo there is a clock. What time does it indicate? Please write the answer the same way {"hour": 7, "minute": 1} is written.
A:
{"hour": 12, "minute": 20}
